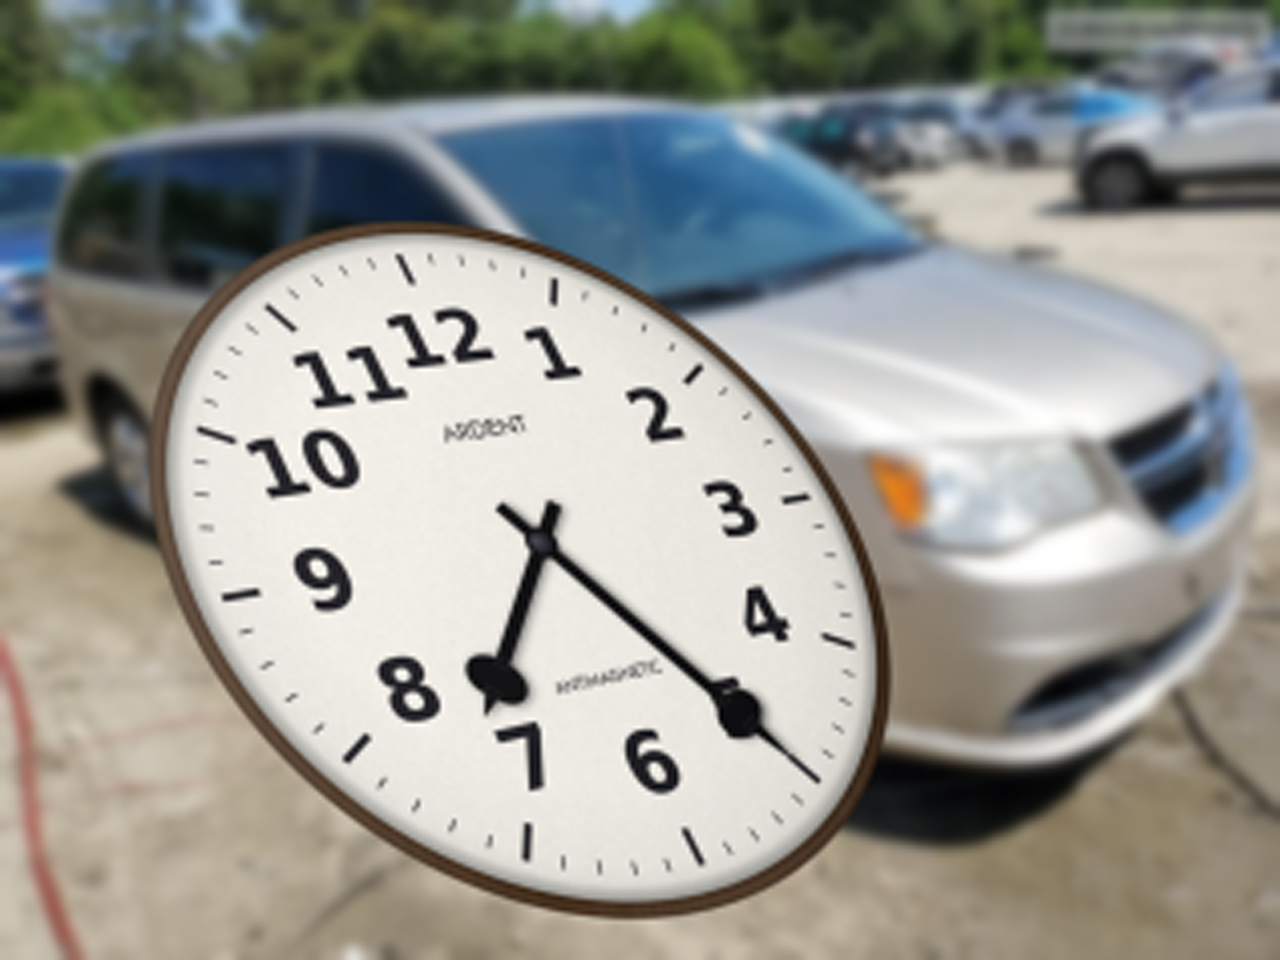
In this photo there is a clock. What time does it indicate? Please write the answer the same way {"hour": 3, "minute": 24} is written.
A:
{"hour": 7, "minute": 25}
